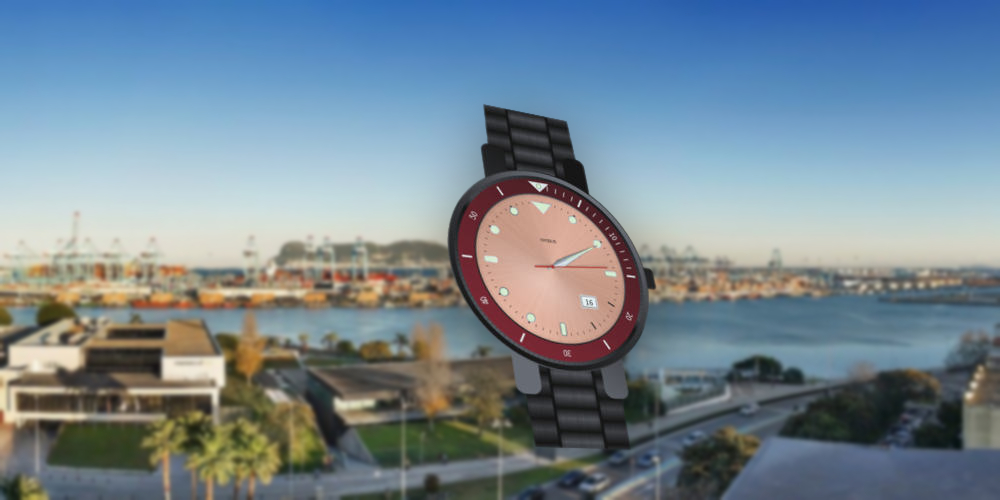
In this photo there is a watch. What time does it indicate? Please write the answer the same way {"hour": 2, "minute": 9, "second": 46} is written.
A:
{"hour": 2, "minute": 10, "second": 14}
